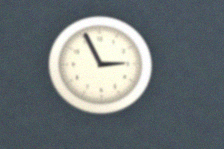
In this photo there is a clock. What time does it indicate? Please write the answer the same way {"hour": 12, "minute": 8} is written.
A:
{"hour": 2, "minute": 56}
